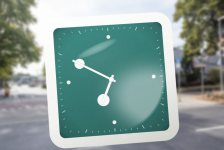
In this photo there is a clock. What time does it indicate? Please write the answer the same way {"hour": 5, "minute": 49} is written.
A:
{"hour": 6, "minute": 50}
